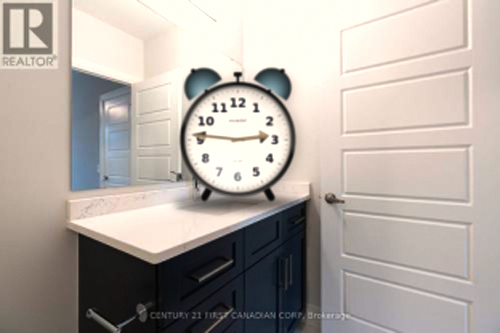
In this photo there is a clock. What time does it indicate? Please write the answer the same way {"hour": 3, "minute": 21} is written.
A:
{"hour": 2, "minute": 46}
